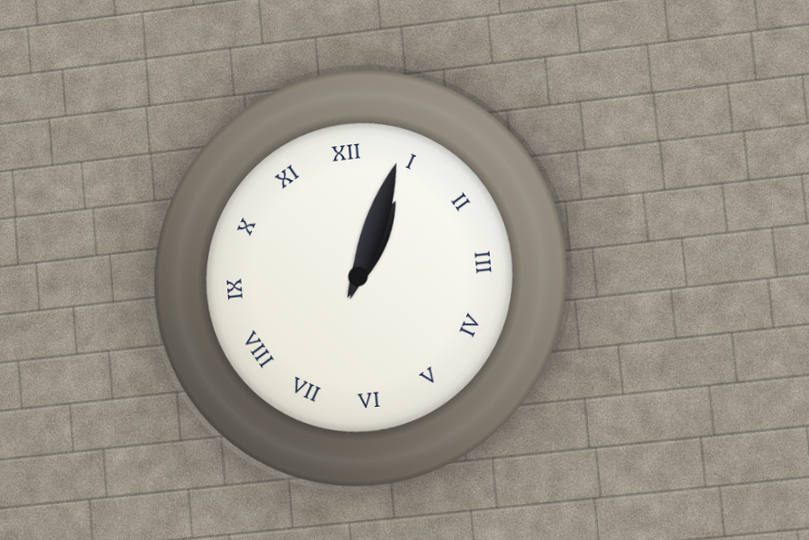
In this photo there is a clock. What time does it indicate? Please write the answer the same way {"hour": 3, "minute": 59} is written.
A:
{"hour": 1, "minute": 4}
